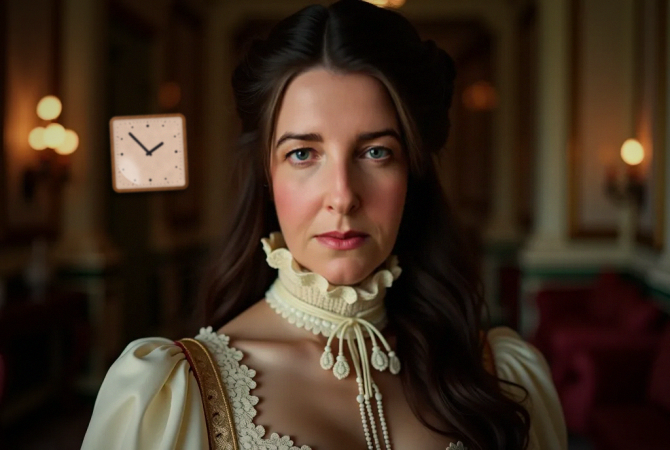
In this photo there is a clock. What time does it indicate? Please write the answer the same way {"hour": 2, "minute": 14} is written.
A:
{"hour": 1, "minute": 53}
